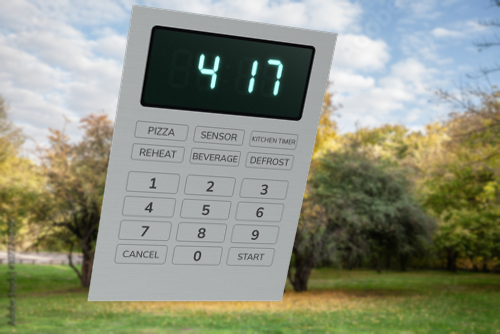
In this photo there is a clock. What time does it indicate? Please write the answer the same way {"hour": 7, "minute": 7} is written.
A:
{"hour": 4, "minute": 17}
